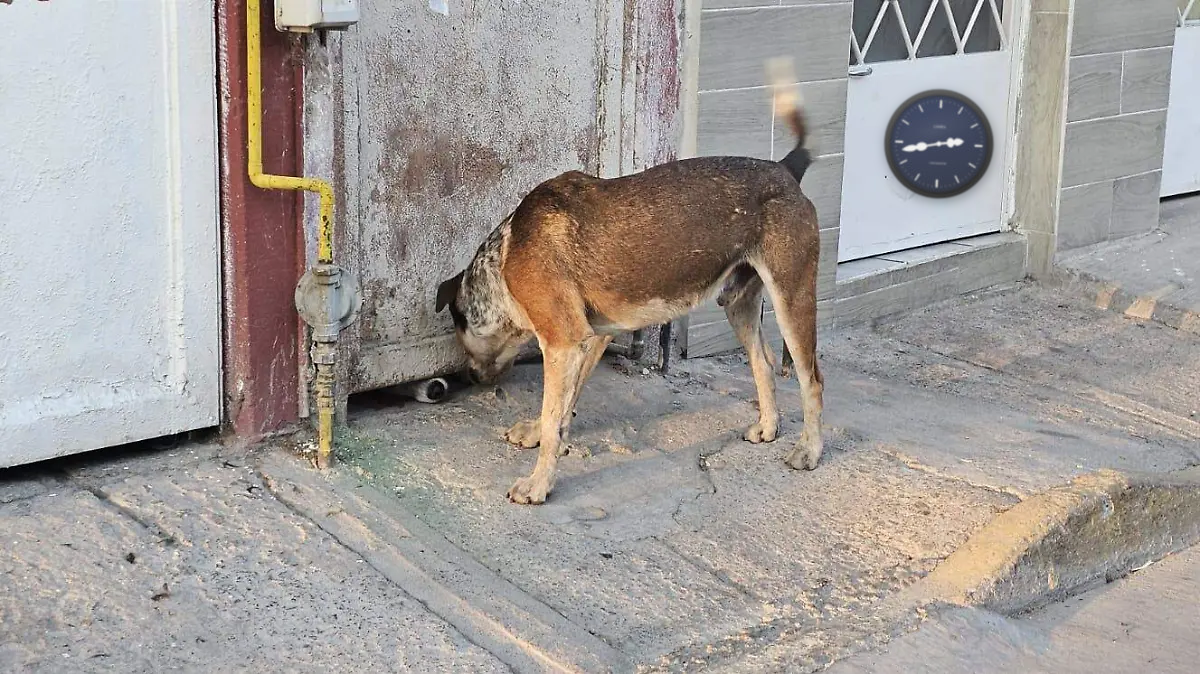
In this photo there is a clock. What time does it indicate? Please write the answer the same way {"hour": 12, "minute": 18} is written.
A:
{"hour": 2, "minute": 43}
